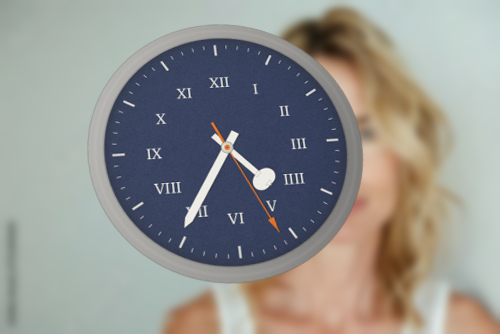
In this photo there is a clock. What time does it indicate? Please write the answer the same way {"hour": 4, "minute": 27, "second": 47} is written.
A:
{"hour": 4, "minute": 35, "second": 26}
